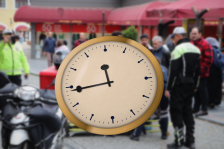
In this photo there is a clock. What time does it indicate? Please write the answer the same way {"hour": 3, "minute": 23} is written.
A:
{"hour": 11, "minute": 44}
